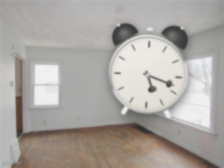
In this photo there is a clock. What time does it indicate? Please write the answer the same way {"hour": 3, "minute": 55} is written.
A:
{"hour": 5, "minute": 18}
